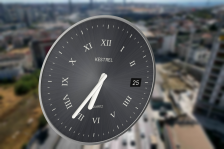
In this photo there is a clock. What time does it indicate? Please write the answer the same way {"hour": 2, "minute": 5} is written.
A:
{"hour": 6, "minute": 36}
